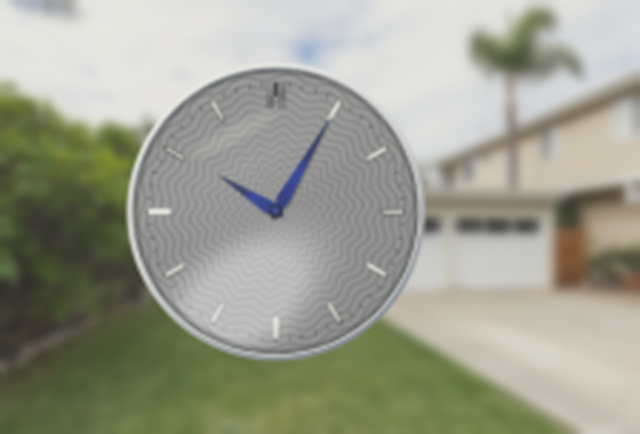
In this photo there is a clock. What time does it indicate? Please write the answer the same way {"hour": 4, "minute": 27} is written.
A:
{"hour": 10, "minute": 5}
